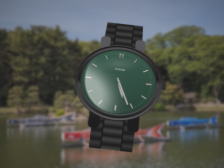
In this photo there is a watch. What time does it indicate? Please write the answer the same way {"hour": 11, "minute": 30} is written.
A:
{"hour": 5, "minute": 26}
